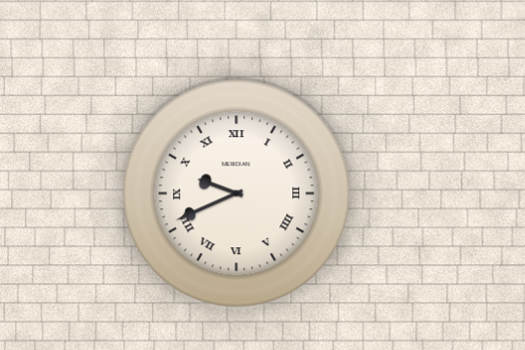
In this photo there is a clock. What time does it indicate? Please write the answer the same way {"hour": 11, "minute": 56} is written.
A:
{"hour": 9, "minute": 41}
